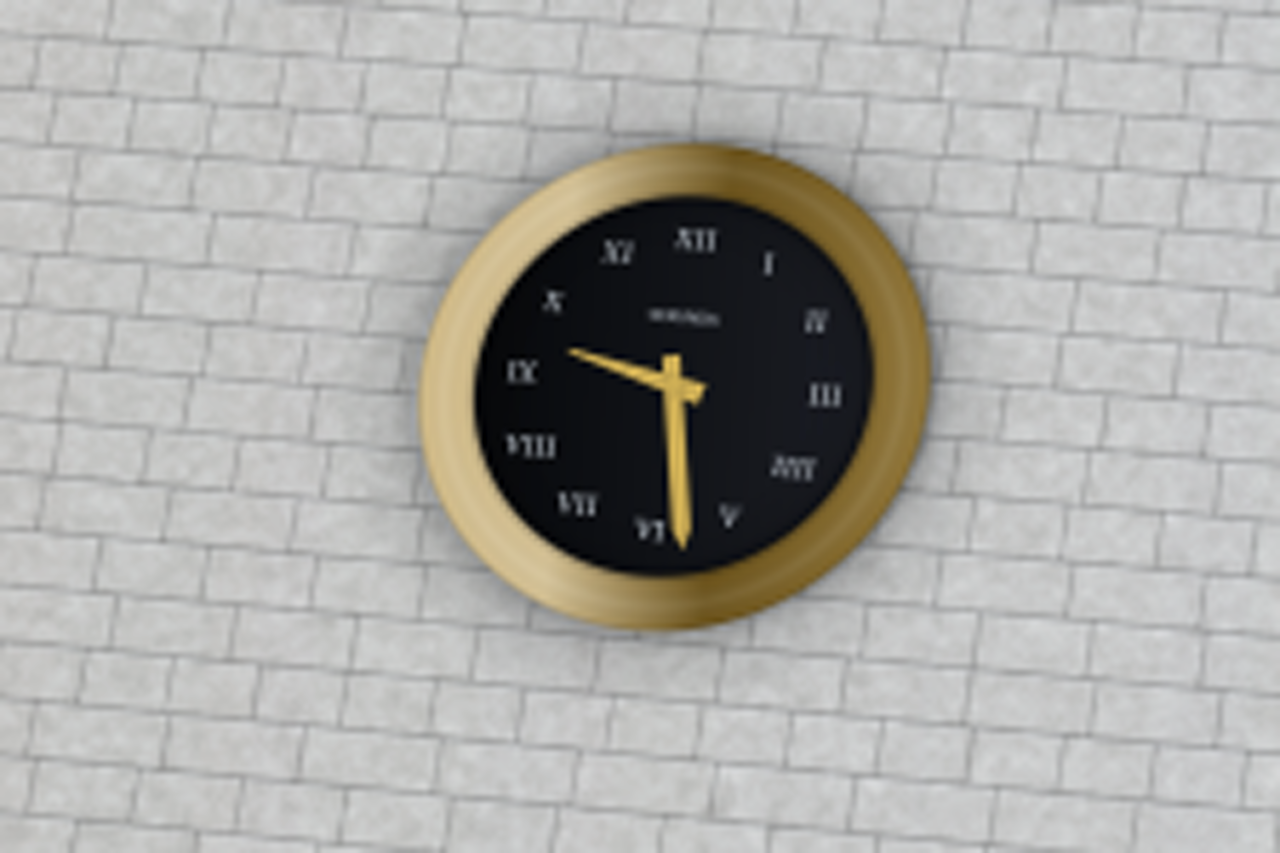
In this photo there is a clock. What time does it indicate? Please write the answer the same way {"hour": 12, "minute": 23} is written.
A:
{"hour": 9, "minute": 28}
